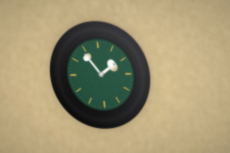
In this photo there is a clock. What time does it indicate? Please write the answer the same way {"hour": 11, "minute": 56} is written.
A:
{"hour": 1, "minute": 54}
